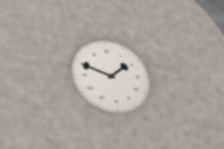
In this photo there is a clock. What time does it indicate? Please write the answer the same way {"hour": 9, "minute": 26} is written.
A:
{"hour": 1, "minute": 49}
